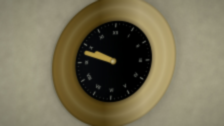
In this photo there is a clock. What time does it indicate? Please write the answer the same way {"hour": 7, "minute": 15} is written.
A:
{"hour": 9, "minute": 48}
